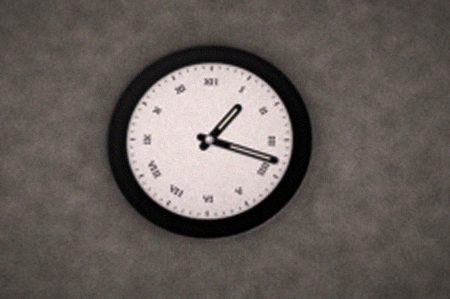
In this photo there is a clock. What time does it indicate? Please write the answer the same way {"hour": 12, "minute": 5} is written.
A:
{"hour": 1, "minute": 18}
